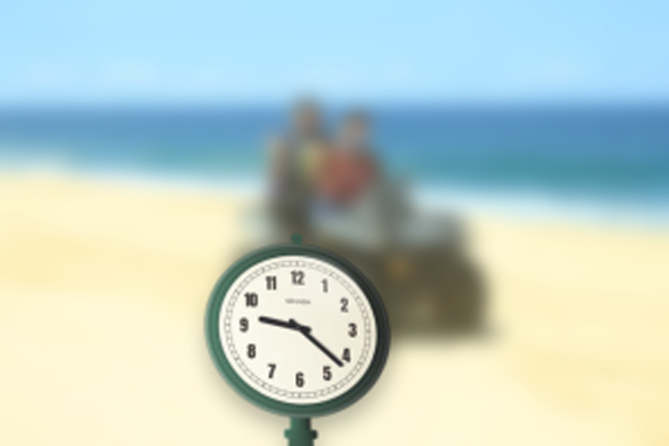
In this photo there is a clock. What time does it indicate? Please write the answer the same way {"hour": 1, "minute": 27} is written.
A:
{"hour": 9, "minute": 22}
